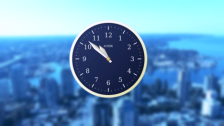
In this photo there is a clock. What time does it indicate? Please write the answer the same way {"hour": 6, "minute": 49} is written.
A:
{"hour": 10, "minute": 52}
